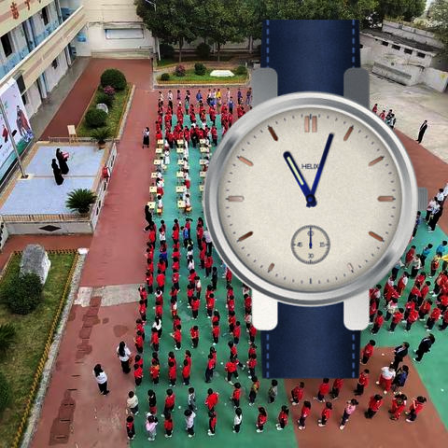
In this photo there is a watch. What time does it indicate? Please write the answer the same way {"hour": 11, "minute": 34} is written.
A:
{"hour": 11, "minute": 3}
